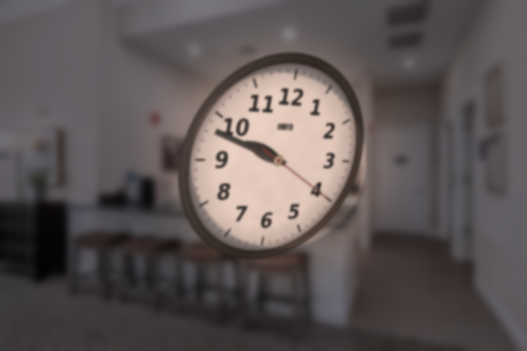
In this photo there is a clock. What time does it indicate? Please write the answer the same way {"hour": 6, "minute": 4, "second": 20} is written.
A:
{"hour": 9, "minute": 48, "second": 20}
